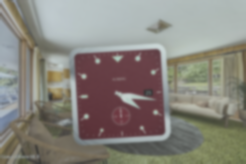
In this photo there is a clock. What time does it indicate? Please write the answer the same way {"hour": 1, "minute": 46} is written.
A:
{"hour": 4, "minute": 17}
